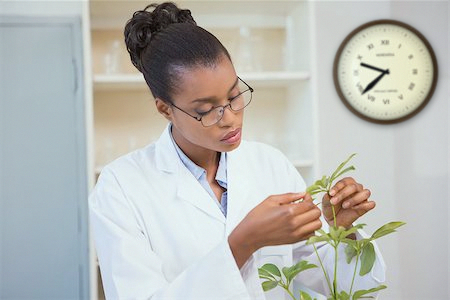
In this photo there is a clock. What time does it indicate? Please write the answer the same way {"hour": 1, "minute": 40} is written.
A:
{"hour": 9, "minute": 38}
